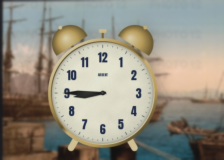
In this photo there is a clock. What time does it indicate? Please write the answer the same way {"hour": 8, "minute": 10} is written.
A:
{"hour": 8, "minute": 45}
